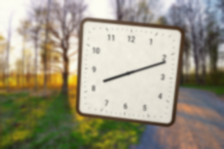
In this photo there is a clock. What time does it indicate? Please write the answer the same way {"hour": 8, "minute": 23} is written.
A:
{"hour": 8, "minute": 11}
